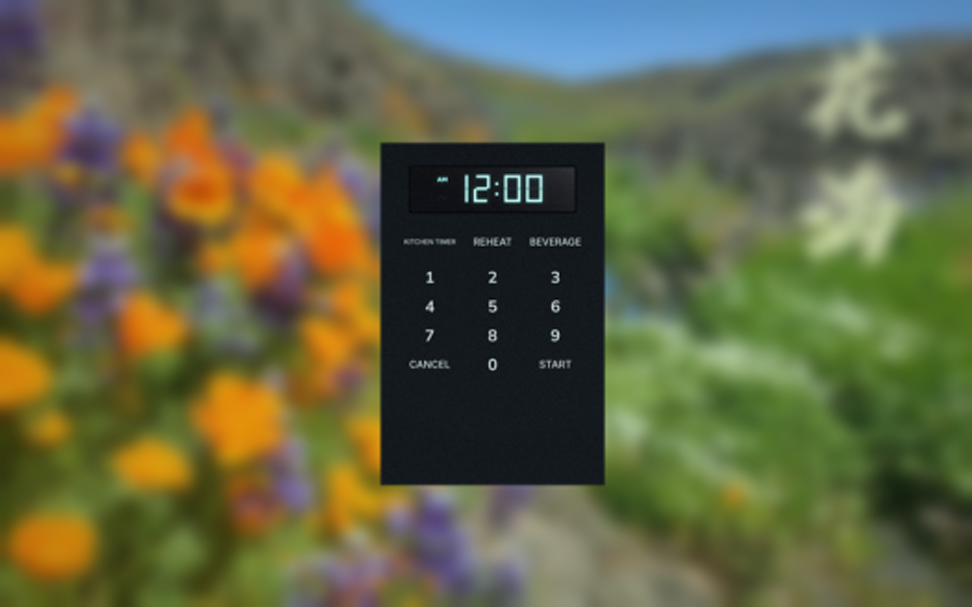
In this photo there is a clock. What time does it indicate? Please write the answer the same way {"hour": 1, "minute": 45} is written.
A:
{"hour": 12, "minute": 0}
